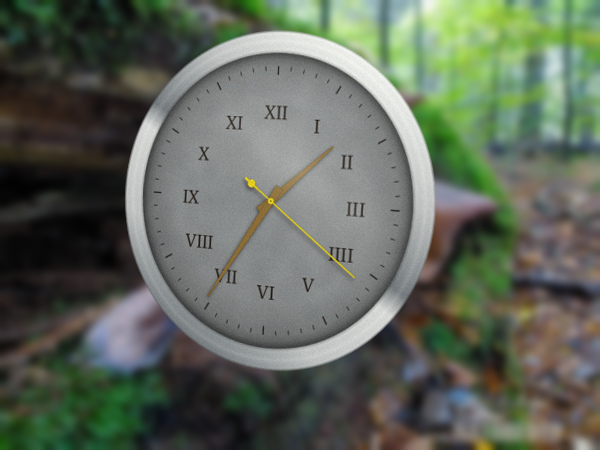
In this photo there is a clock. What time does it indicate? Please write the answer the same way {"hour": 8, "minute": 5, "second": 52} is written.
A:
{"hour": 1, "minute": 35, "second": 21}
